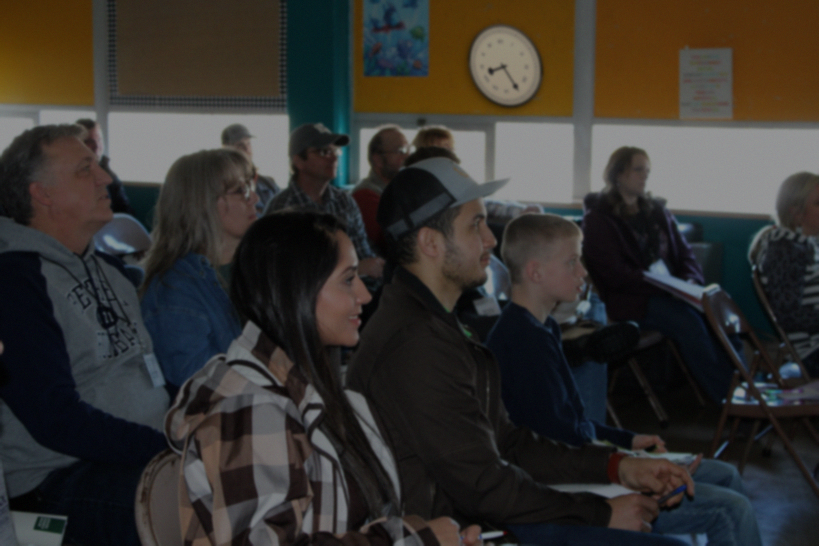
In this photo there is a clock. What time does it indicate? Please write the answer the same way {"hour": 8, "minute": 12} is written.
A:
{"hour": 8, "minute": 25}
